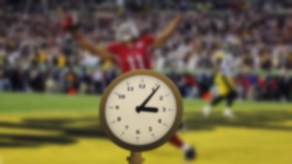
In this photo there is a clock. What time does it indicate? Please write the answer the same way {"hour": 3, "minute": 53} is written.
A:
{"hour": 3, "minute": 6}
